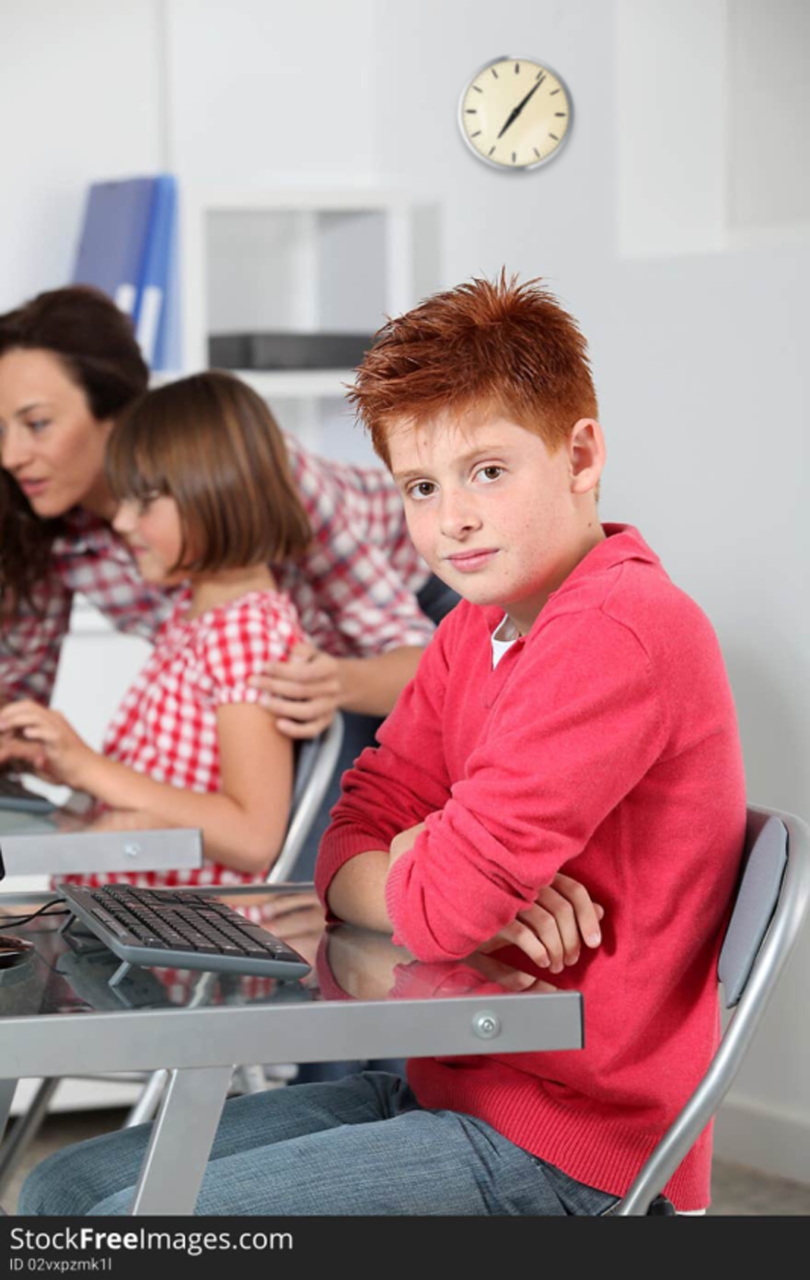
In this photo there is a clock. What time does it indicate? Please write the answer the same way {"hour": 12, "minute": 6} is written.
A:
{"hour": 7, "minute": 6}
